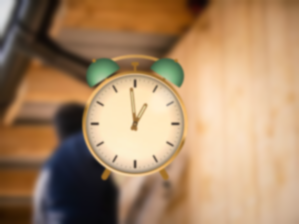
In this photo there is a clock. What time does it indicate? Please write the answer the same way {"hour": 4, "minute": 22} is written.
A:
{"hour": 12, "minute": 59}
